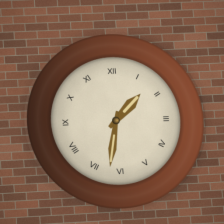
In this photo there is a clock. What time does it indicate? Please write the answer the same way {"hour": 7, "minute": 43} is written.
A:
{"hour": 1, "minute": 32}
